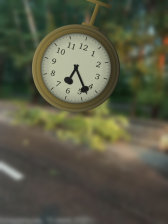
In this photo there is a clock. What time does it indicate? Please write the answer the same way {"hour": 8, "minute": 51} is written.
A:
{"hour": 6, "minute": 23}
